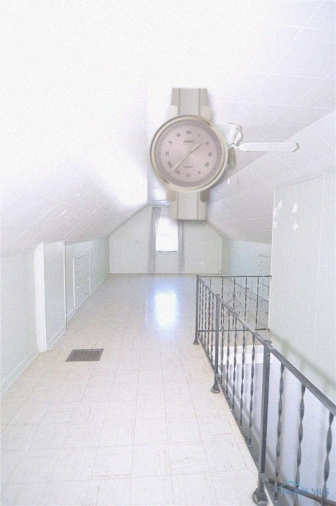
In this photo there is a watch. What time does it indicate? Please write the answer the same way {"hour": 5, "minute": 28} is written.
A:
{"hour": 1, "minute": 37}
